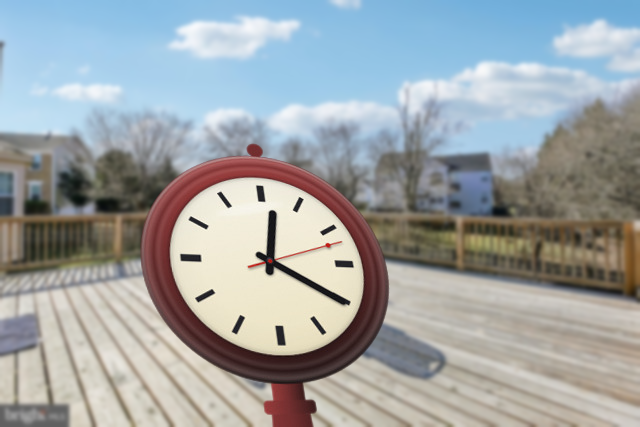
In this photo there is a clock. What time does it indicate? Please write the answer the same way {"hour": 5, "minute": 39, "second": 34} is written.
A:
{"hour": 12, "minute": 20, "second": 12}
